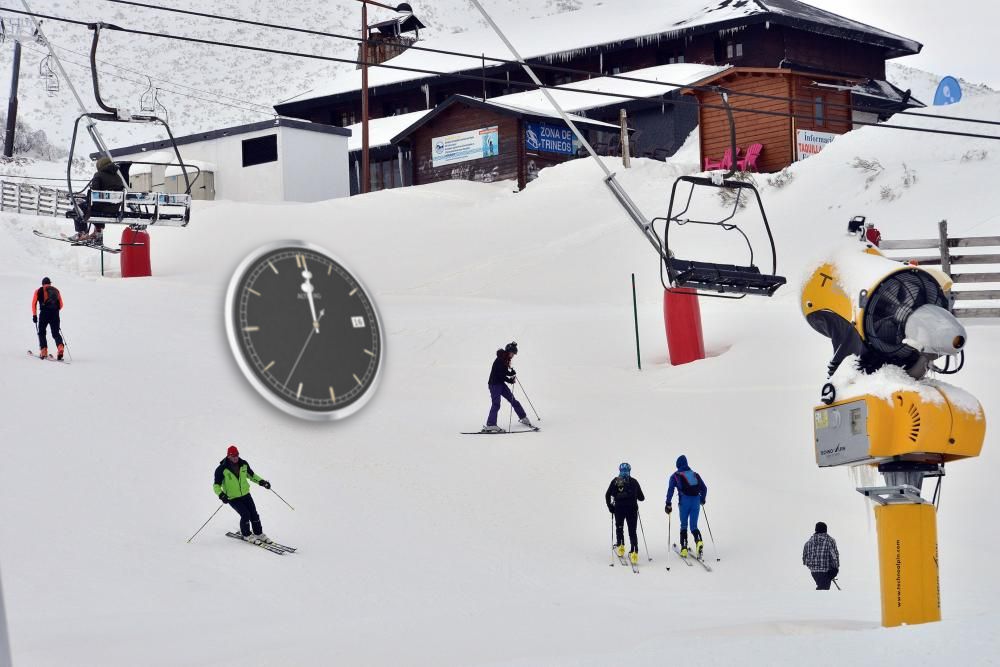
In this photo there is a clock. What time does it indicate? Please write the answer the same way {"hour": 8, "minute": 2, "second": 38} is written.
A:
{"hour": 12, "minute": 0, "second": 37}
